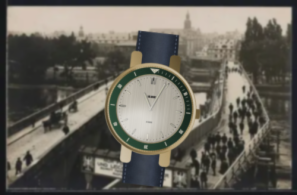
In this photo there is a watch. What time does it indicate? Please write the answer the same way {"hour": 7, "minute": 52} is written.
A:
{"hour": 11, "minute": 4}
